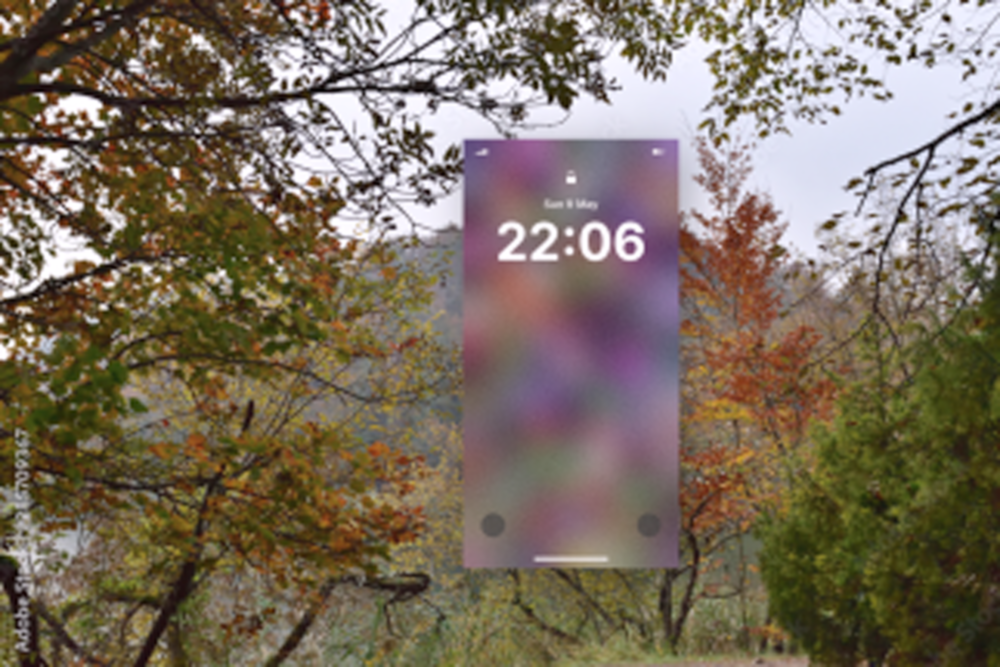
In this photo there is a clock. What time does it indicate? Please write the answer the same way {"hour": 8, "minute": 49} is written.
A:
{"hour": 22, "minute": 6}
